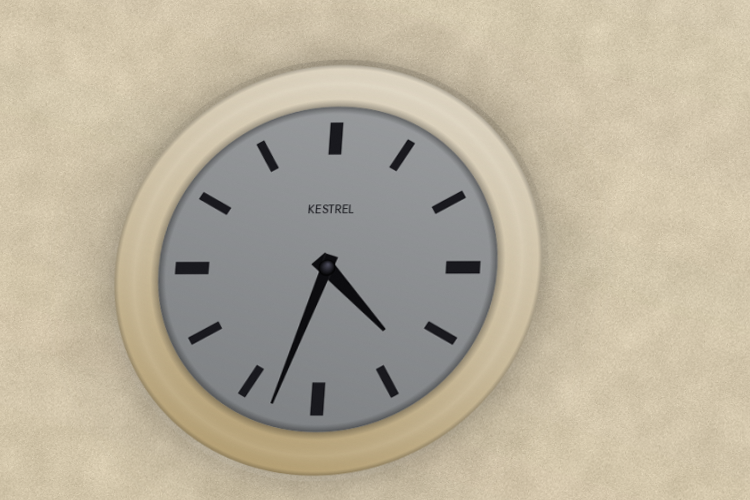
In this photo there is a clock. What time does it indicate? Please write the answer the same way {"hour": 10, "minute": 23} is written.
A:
{"hour": 4, "minute": 33}
